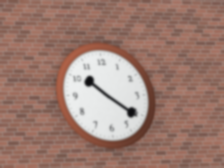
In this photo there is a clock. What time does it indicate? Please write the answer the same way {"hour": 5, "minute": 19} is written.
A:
{"hour": 10, "minute": 21}
